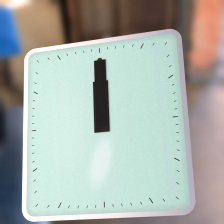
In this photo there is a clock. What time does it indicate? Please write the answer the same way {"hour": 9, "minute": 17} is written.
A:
{"hour": 12, "minute": 0}
